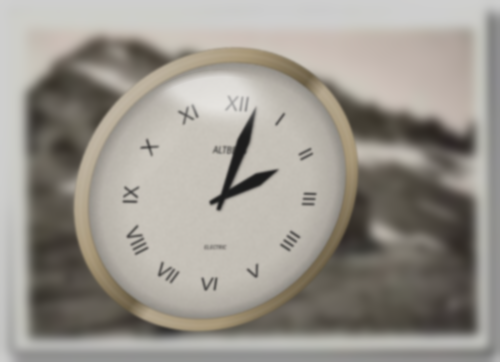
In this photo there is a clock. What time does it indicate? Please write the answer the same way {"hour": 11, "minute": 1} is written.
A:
{"hour": 2, "minute": 2}
